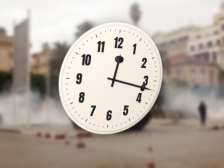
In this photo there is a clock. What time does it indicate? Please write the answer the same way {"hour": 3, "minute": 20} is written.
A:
{"hour": 12, "minute": 17}
